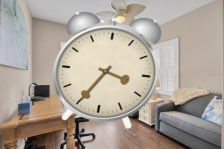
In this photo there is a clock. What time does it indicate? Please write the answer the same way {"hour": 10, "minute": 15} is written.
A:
{"hour": 3, "minute": 35}
